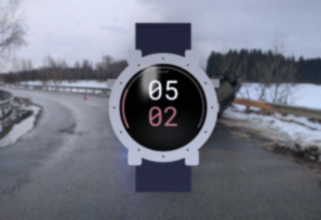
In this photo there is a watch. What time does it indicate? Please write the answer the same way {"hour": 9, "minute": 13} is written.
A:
{"hour": 5, "minute": 2}
